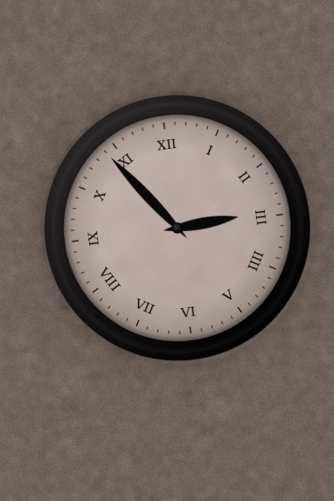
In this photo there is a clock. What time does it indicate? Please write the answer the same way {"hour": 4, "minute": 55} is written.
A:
{"hour": 2, "minute": 54}
